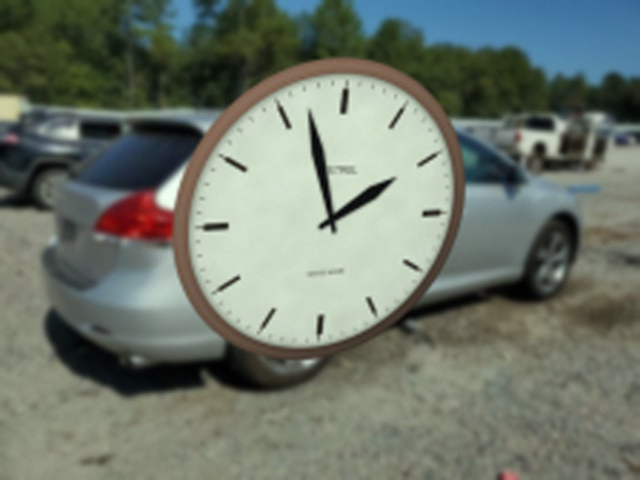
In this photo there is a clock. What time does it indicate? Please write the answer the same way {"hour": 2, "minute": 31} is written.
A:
{"hour": 1, "minute": 57}
